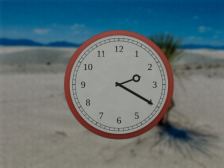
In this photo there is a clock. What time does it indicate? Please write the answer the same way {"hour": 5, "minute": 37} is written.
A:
{"hour": 2, "minute": 20}
